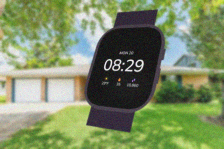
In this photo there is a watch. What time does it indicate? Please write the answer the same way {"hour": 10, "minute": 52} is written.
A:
{"hour": 8, "minute": 29}
